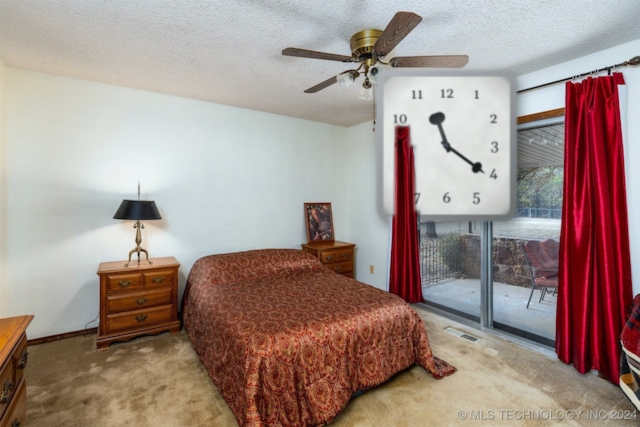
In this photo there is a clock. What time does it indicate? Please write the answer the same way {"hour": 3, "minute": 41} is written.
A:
{"hour": 11, "minute": 21}
